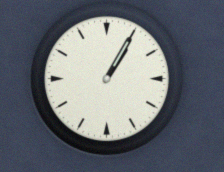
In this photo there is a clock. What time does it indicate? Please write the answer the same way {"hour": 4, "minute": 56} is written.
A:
{"hour": 1, "minute": 5}
